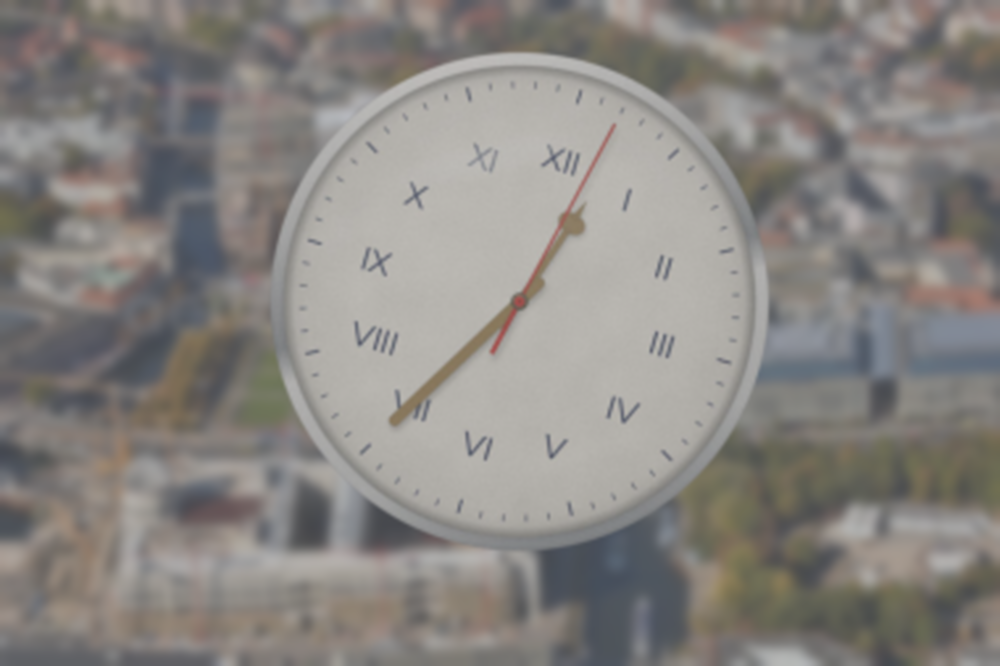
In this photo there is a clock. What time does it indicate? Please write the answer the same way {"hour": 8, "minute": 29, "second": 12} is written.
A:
{"hour": 12, "minute": 35, "second": 2}
